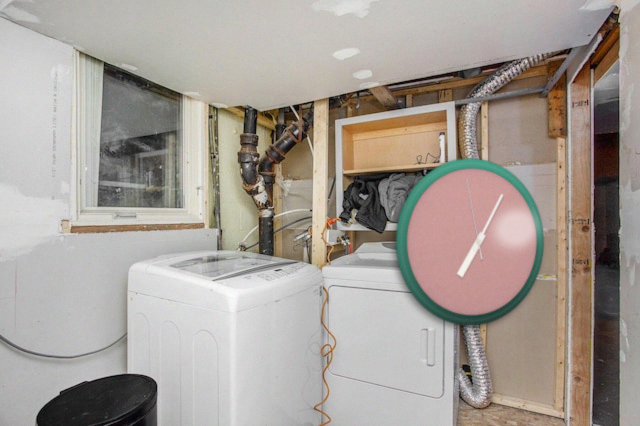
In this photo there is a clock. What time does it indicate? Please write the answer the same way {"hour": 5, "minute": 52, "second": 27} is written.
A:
{"hour": 7, "minute": 4, "second": 58}
